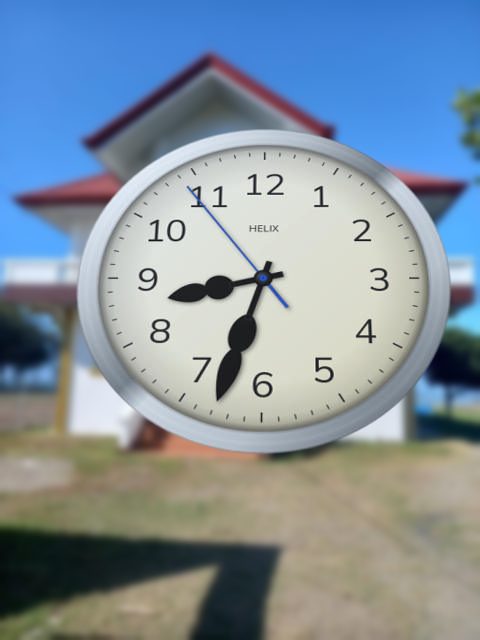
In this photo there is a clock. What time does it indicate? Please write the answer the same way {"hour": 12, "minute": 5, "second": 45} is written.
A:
{"hour": 8, "minute": 32, "second": 54}
